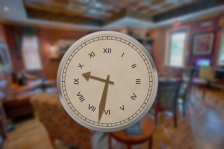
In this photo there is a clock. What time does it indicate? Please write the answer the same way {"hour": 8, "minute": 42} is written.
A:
{"hour": 9, "minute": 32}
